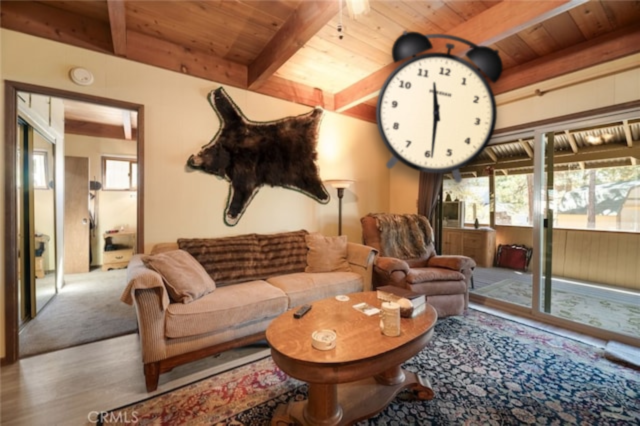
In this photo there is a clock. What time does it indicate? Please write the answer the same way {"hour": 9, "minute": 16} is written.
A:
{"hour": 11, "minute": 29}
